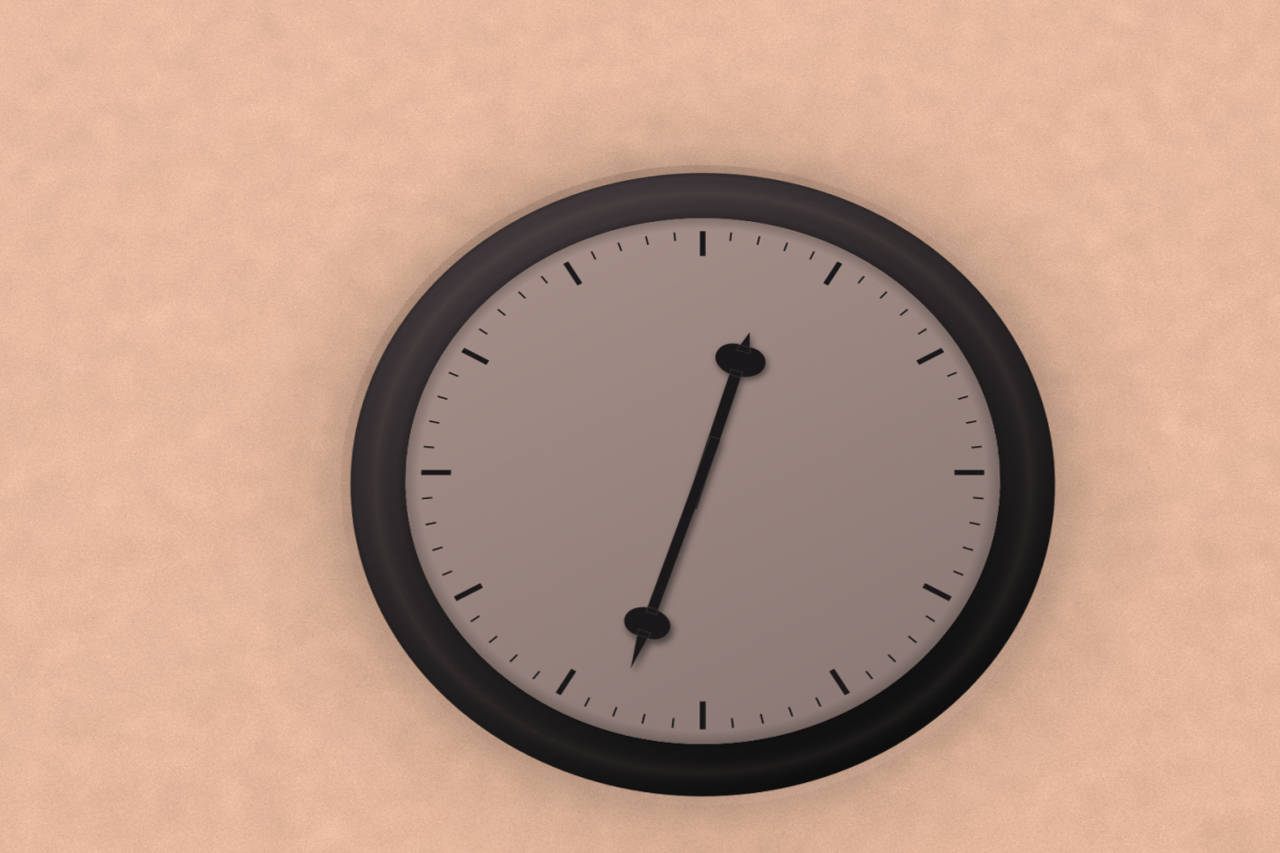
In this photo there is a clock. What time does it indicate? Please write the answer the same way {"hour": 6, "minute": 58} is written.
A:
{"hour": 12, "minute": 33}
